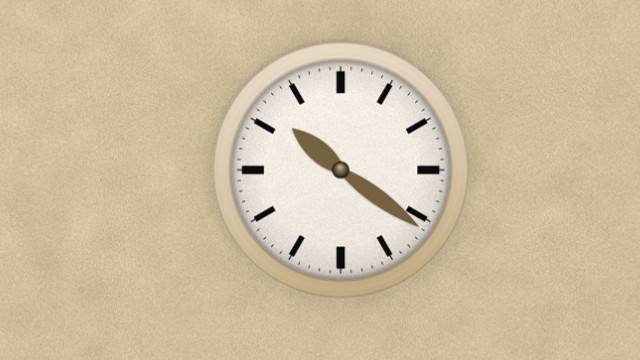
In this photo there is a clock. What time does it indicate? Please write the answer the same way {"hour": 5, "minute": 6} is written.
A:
{"hour": 10, "minute": 21}
